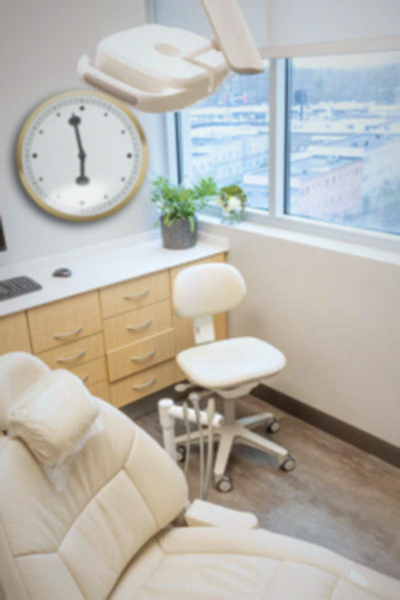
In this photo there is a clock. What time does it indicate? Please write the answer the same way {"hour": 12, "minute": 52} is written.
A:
{"hour": 5, "minute": 58}
